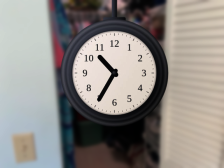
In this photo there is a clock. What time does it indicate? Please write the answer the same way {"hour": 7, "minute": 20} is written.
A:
{"hour": 10, "minute": 35}
